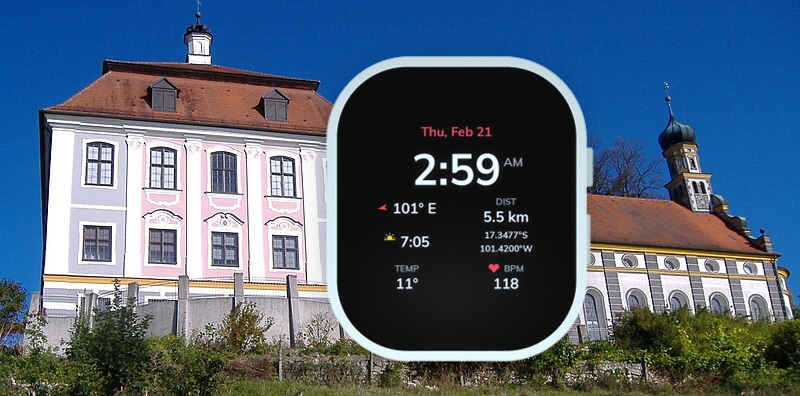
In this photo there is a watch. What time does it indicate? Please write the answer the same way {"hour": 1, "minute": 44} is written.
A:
{"hour": 2, "minute": 59}
